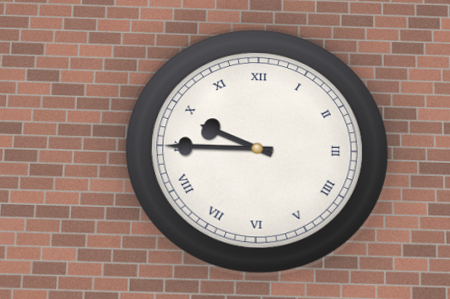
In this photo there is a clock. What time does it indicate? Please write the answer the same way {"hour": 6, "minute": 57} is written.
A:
{"hour": 9, "minute": 45}
